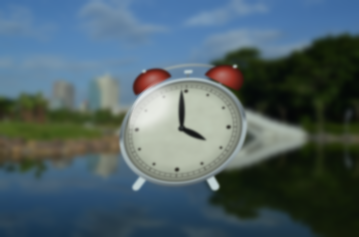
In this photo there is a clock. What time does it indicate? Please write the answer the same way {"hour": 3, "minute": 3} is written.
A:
{"hour": 3, "minute": 59}
